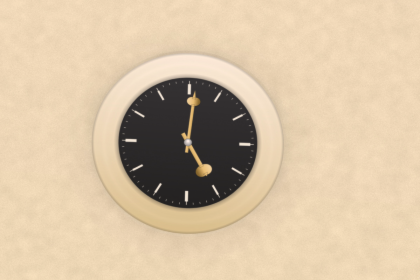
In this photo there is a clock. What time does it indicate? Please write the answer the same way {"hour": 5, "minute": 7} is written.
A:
{"hour": 5, "minute": 1}
